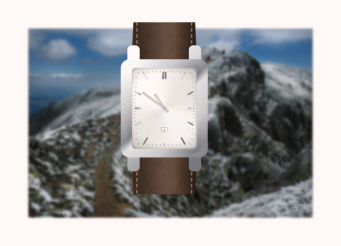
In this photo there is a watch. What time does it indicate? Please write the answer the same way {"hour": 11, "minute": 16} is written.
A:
{"hour": 10, "minute": 51}
